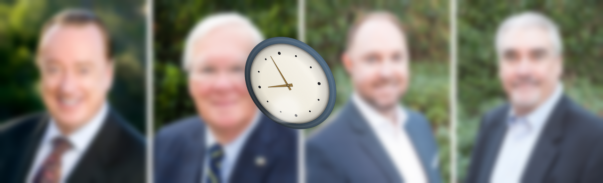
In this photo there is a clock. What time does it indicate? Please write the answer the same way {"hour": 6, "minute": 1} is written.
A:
{"hour": 8, "minute": 57}
